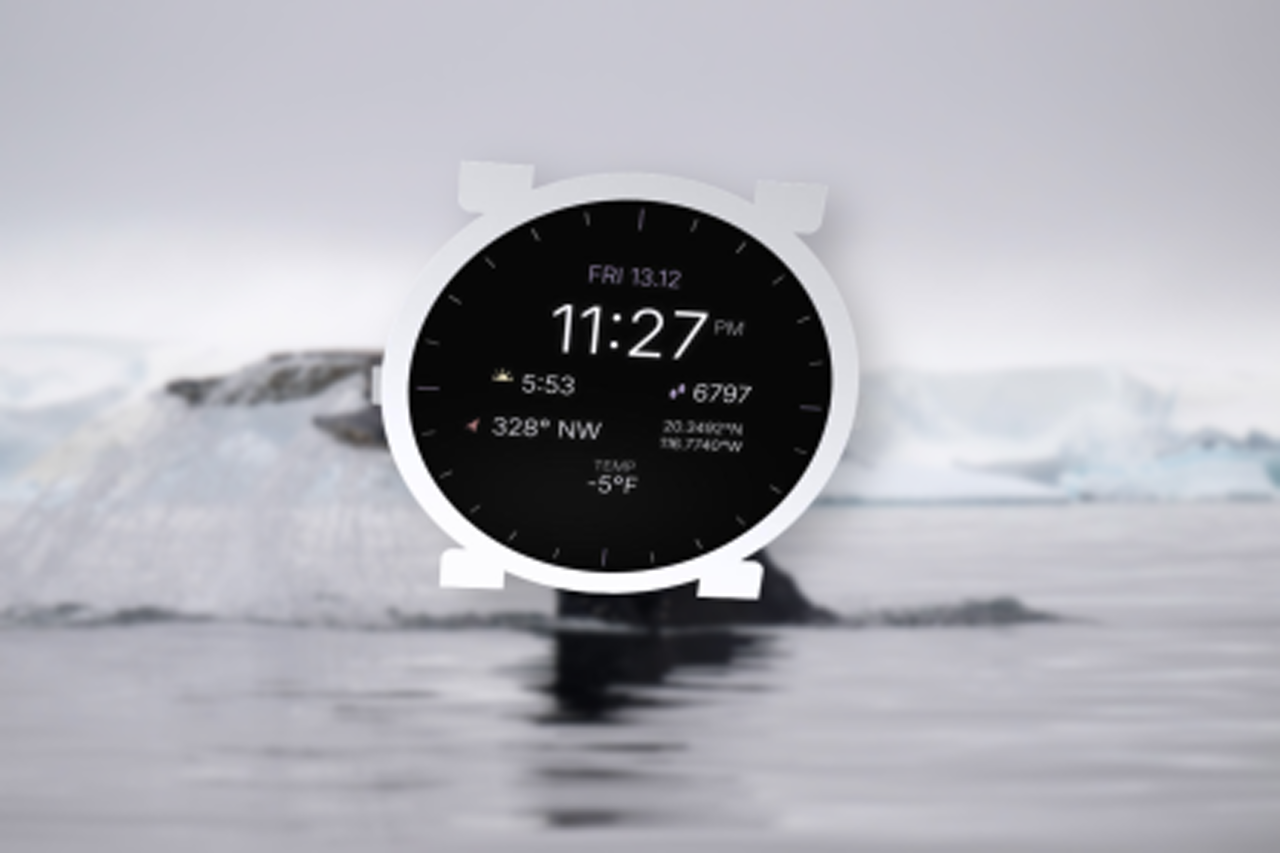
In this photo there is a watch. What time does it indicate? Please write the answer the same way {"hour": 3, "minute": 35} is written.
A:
{"hour": 11, "minute": 27}
